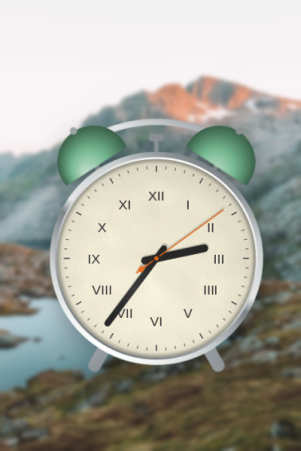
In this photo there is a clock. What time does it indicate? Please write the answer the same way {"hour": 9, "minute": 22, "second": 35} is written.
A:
{"hour": 2, "minute": 36, "second": 9}
